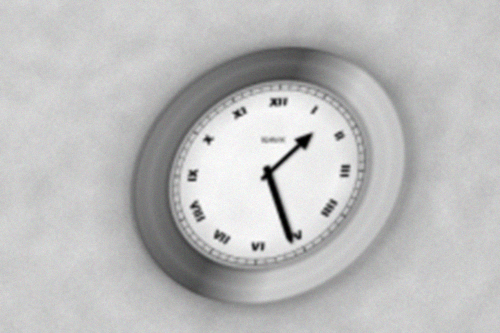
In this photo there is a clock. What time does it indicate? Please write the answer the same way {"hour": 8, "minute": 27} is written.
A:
{"hour": 1, "minute": 26}
